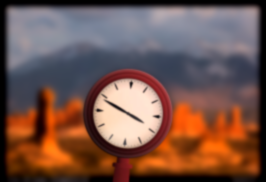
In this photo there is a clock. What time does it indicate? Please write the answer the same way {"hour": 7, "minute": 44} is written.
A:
{"hour": 3, "minute": 49}
